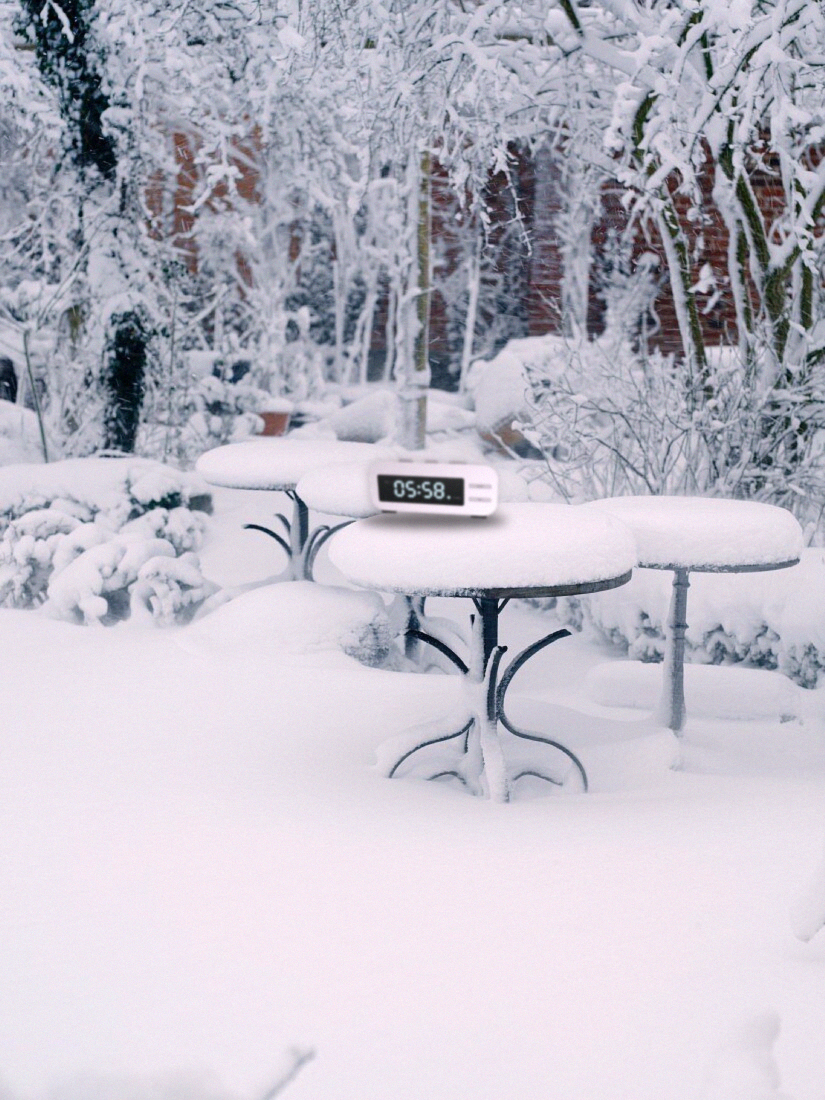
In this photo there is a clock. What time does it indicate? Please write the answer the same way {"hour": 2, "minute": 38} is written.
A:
{"hour": 5, "minute": 58}
